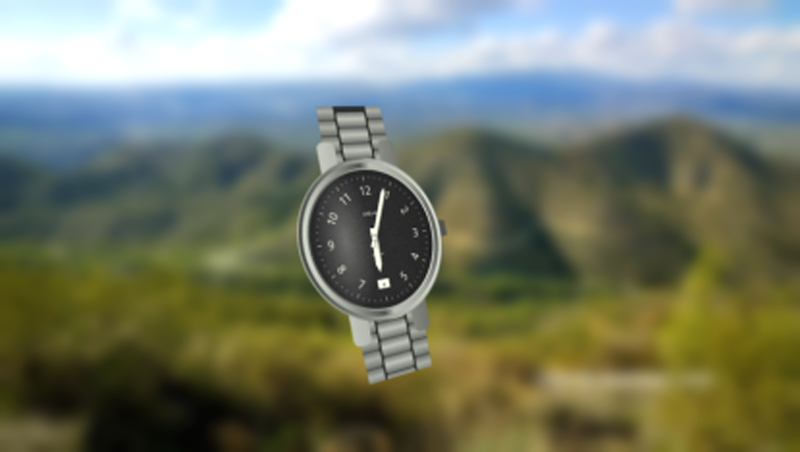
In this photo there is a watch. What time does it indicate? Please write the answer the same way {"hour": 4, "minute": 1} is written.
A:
{"hour": 6, "minute": 4}
